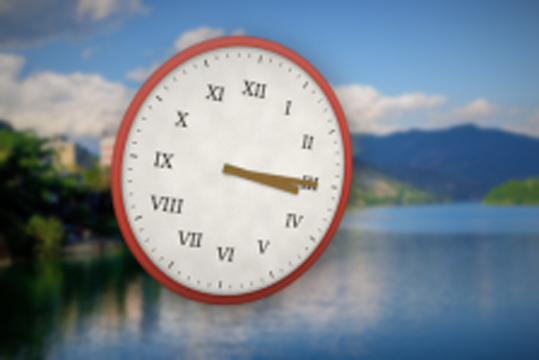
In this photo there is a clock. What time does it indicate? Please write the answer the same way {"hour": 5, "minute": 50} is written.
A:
{"hour": 3, "minute": 15}
